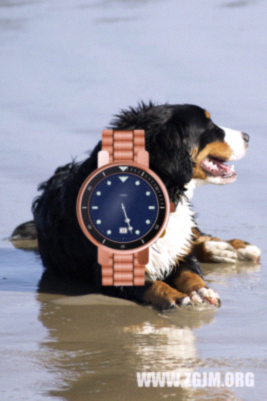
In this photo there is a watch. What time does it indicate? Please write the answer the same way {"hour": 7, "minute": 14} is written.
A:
{"hour": 5, "minute": 27}
